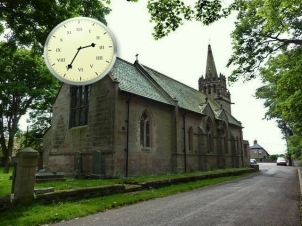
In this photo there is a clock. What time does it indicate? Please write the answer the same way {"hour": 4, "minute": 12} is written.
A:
{"hour": 2, "minute": 35}
